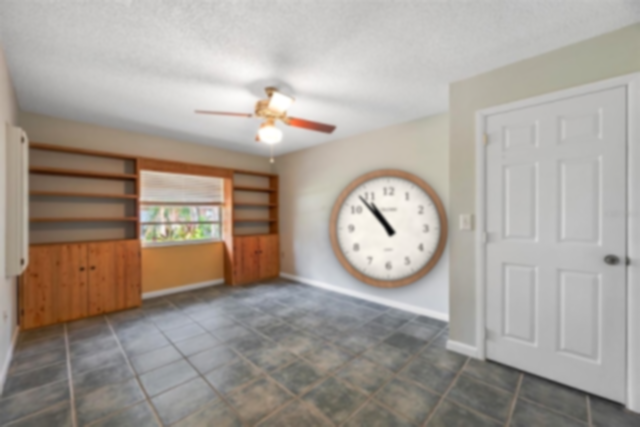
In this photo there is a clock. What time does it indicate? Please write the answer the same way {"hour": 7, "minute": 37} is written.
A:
{"hour": 10, "minute": 53}
